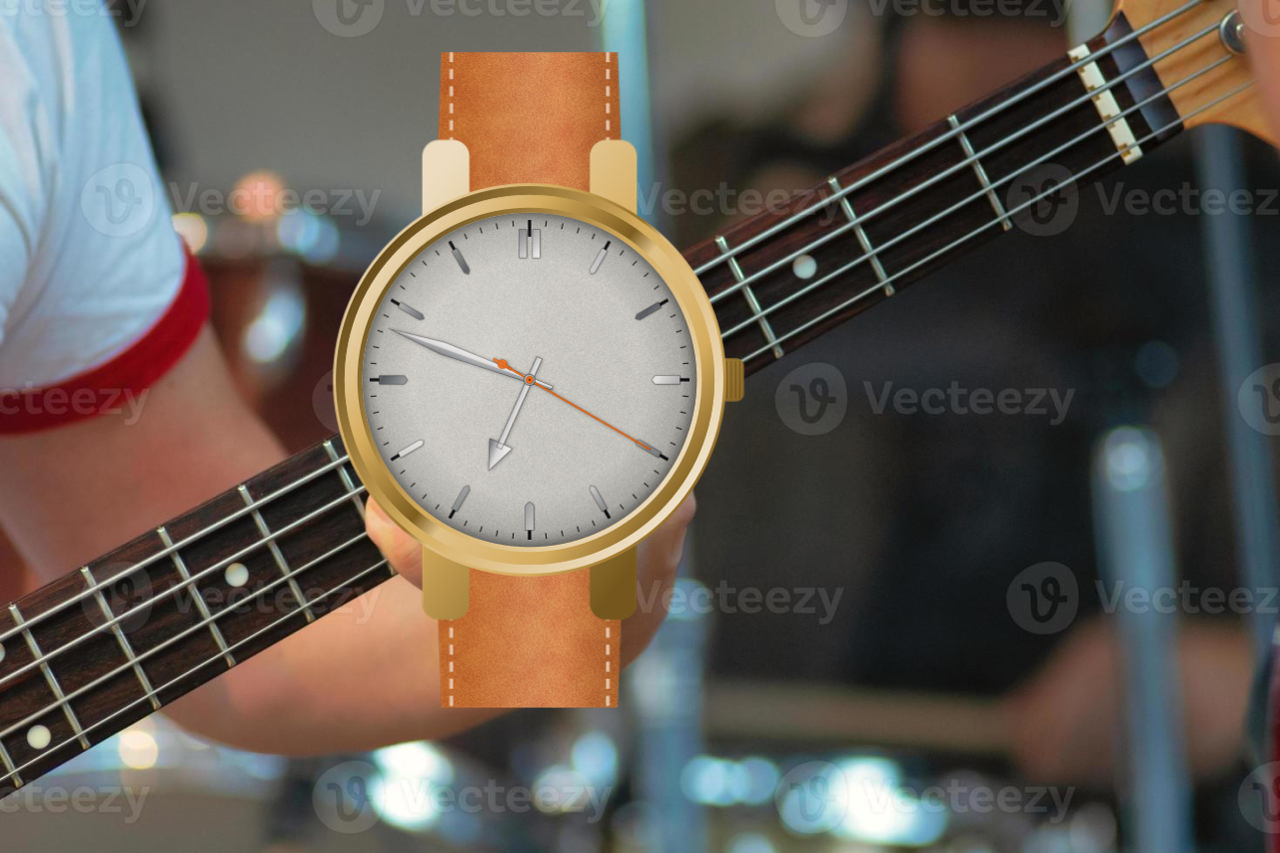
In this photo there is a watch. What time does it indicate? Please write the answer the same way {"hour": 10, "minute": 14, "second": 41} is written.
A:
{"hour": 6, "minute": 48, "second": 20}
